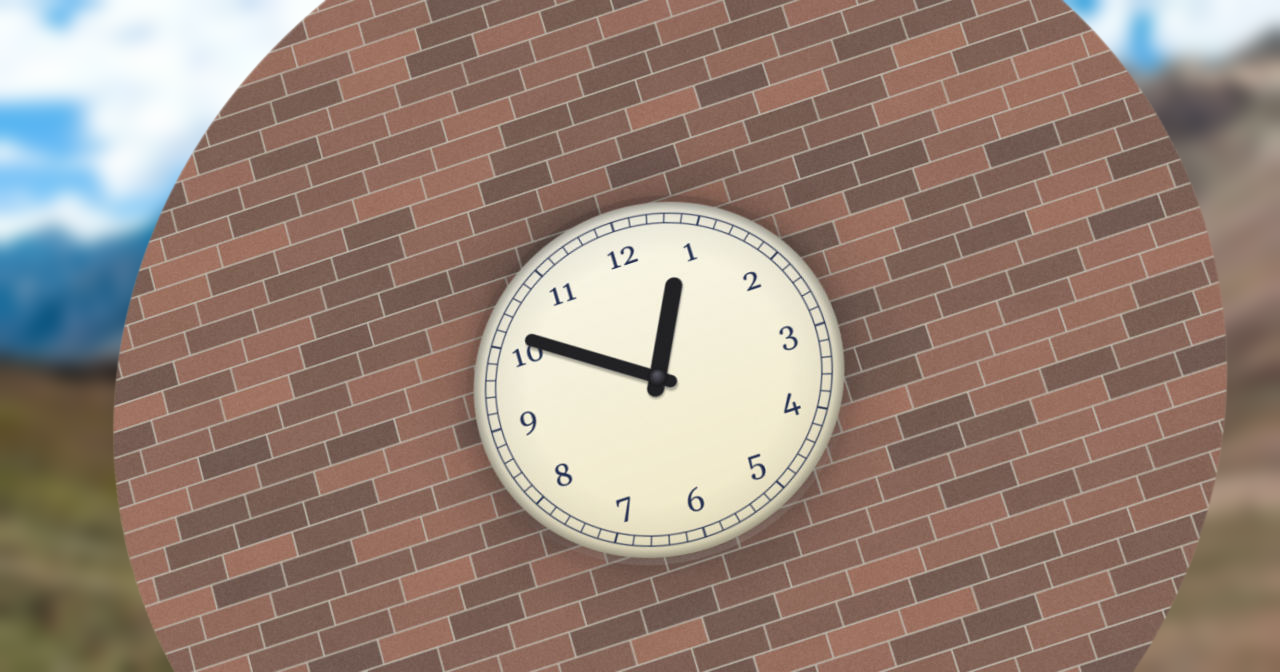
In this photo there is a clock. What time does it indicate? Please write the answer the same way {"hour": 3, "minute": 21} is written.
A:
{"hour": 12, "minute": 51}
